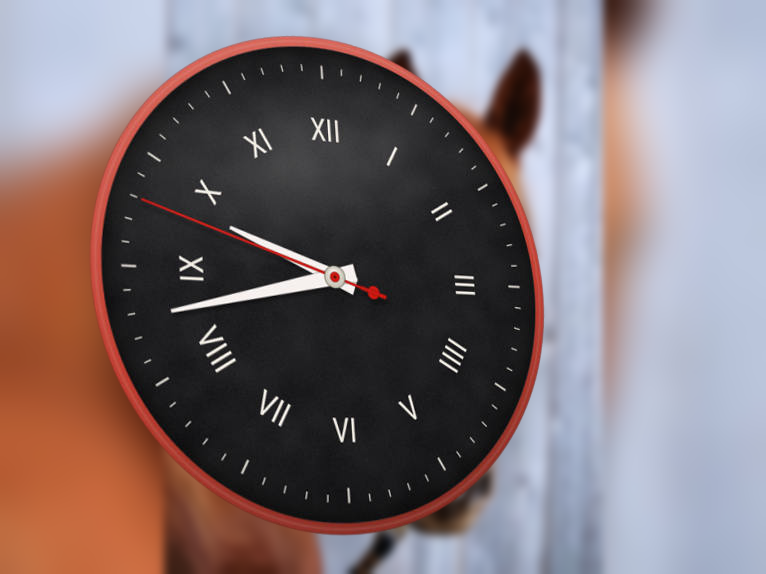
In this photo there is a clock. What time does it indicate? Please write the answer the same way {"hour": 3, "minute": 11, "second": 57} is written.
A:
{"hour": 9, "minute": 42, "second": 48}
